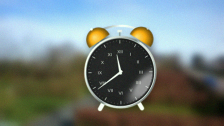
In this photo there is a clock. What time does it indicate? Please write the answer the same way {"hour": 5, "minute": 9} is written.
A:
{"hour": 11, "minute": 39}
